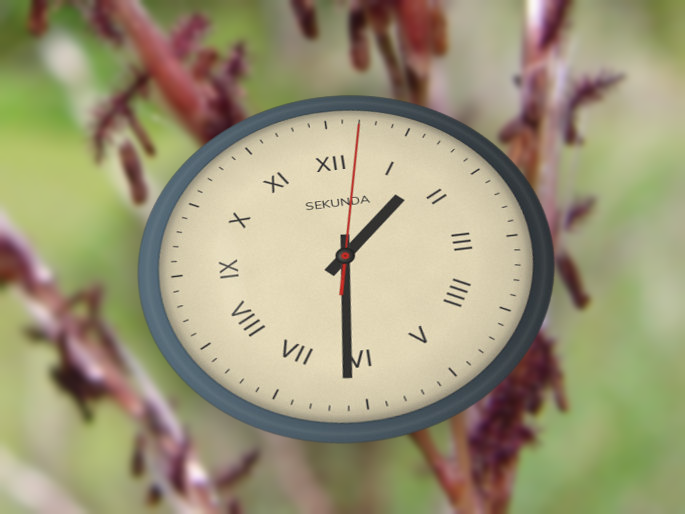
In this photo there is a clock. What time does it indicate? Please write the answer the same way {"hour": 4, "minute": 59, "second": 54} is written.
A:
{"hour": 1, "minute": 31, "second": 2}
